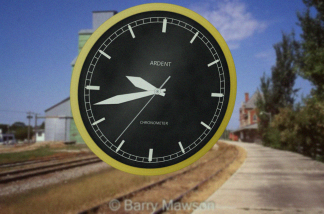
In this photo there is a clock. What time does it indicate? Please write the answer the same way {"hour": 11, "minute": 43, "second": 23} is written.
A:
{"hour": 9, "minute": 42, "second": 36}
